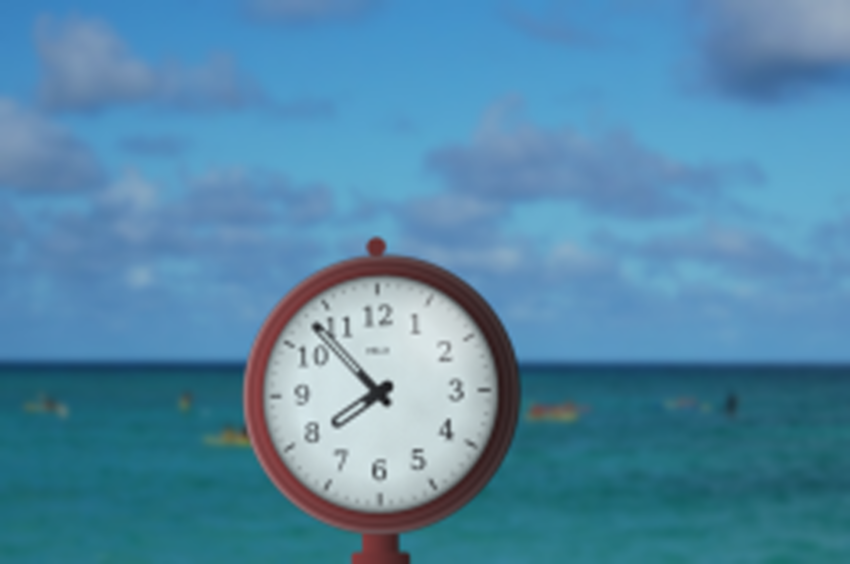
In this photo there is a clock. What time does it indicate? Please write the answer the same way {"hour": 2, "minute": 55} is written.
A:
{"hour": 7, "minute": 53}
